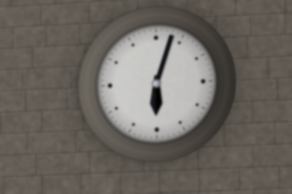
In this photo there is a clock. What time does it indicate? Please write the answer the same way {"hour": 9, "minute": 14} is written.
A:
{"hour": 6, "minute": 3}
